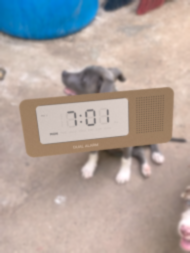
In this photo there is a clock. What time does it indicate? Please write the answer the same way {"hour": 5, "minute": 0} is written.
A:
{"hour": 7, "minute": 1}
